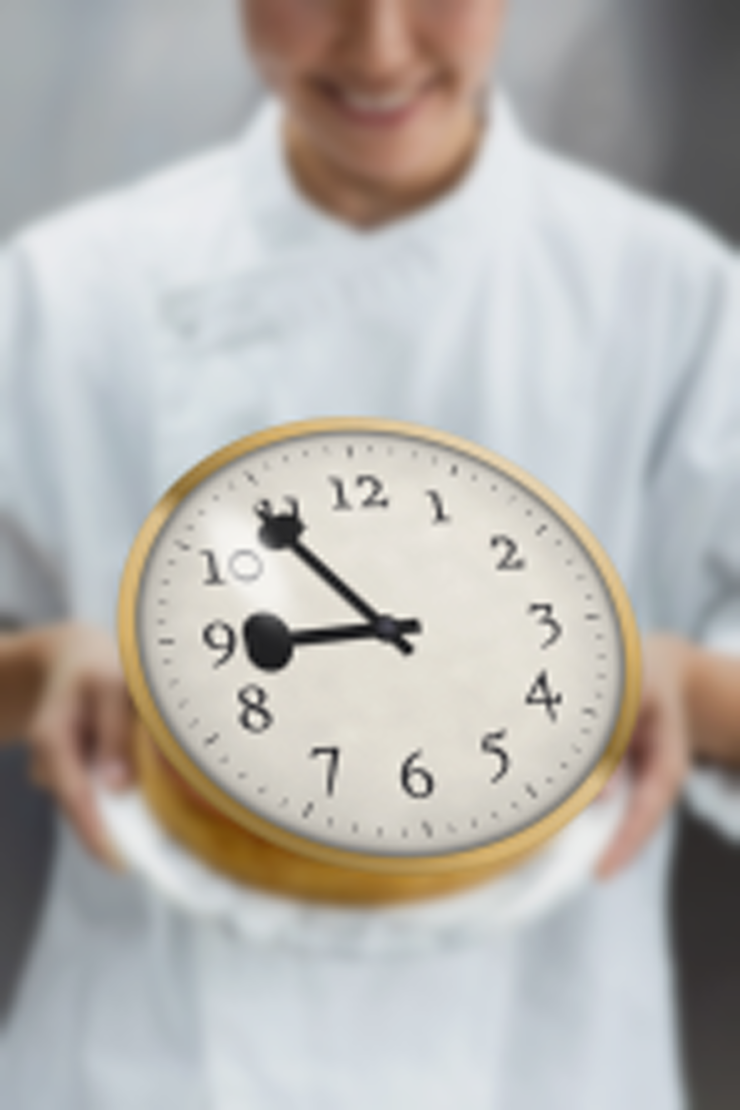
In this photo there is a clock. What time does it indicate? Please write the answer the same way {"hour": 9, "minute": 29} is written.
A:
{"hour": 8, "minute": 54}
